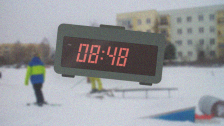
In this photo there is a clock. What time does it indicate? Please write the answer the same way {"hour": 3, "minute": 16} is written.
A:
{"hour": 8, "minute": 48}
